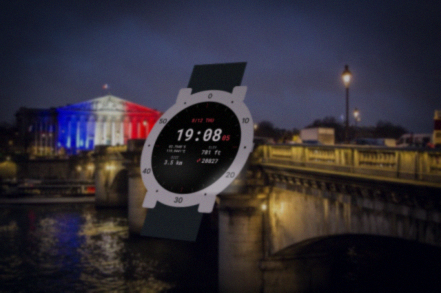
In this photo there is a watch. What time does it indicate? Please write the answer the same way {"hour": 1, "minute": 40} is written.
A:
{"hour": 19, "minute": 8}
